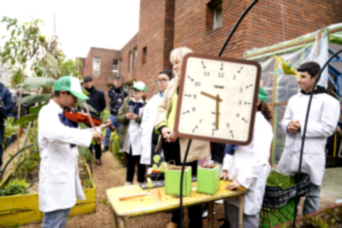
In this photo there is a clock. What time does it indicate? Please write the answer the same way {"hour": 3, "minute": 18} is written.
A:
{"hour": 9, "minute": 29}
